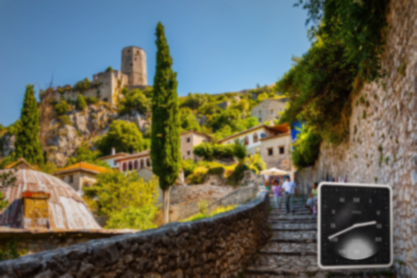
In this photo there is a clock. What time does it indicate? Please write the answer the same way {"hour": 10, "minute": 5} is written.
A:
{"hour": 2, "minute": 41}
